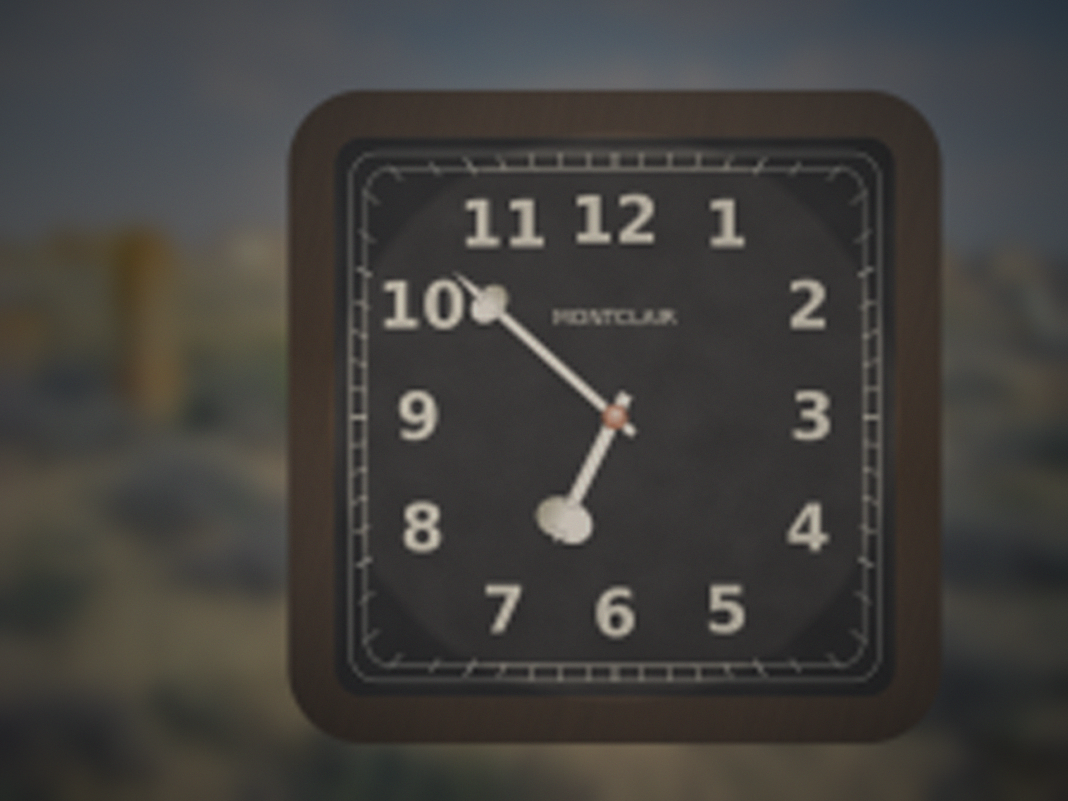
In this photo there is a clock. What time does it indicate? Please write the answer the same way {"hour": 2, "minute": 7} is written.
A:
{"hour": 6, "minute": 52}
